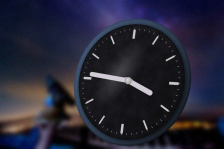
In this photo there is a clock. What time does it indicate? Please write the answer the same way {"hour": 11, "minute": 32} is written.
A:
{"hour": 3, "minute": 46}
